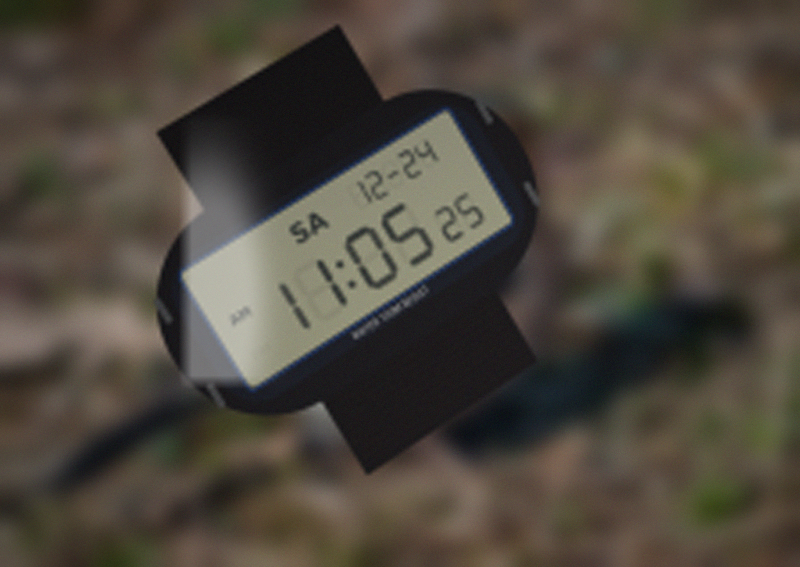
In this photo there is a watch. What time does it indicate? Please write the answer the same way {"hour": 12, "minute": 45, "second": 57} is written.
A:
{"hour": 11, "minute": 5, "second": 25}
